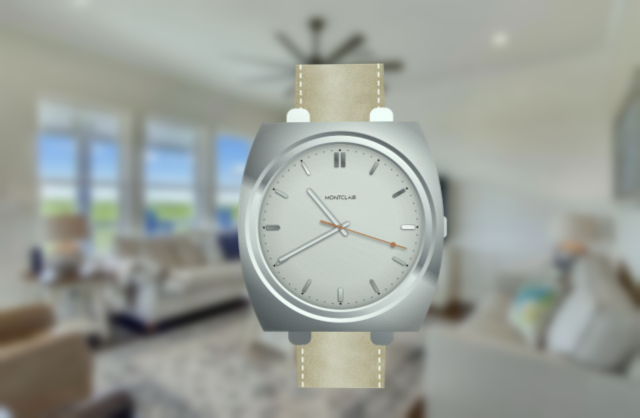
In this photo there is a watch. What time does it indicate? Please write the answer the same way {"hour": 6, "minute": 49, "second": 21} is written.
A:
{"hour": 10, "minute": 40, "second": 18}
